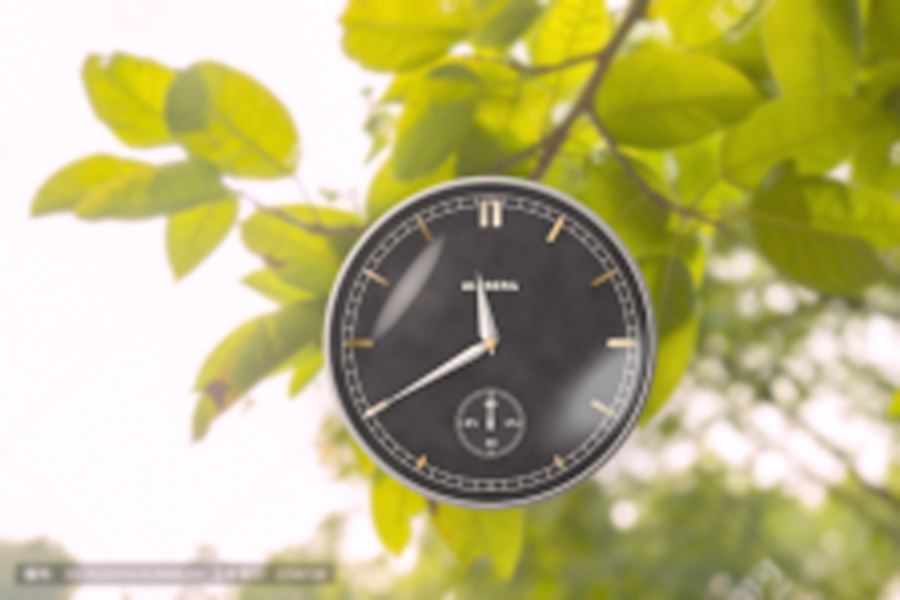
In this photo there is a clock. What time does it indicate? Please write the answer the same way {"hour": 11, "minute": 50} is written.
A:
{"hour": 11, "minute": 40}
